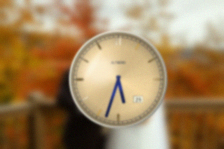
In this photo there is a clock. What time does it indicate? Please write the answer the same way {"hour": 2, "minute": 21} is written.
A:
{"hour": 5, "minute": 33}
